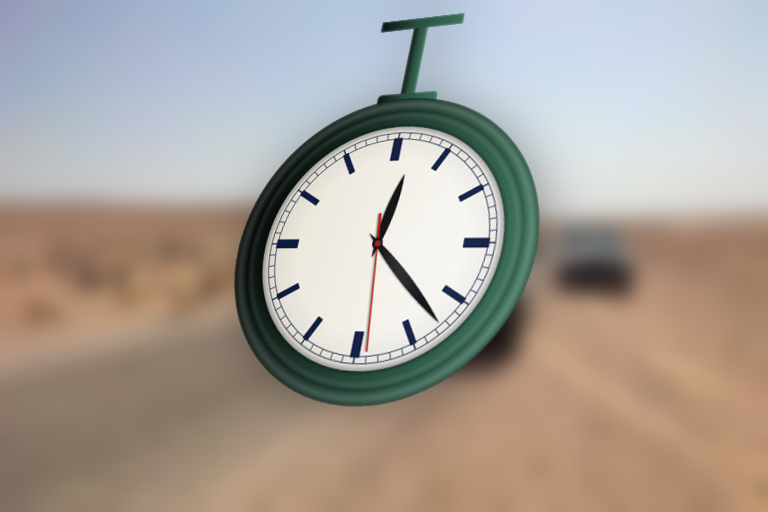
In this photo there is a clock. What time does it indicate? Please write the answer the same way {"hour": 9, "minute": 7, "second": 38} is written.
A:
{"hour": 12, "minute": 22, "second": 29}
